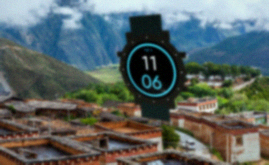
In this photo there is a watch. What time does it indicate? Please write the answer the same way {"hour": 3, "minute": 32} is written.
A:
{"hour": 11, "minute": 6}
